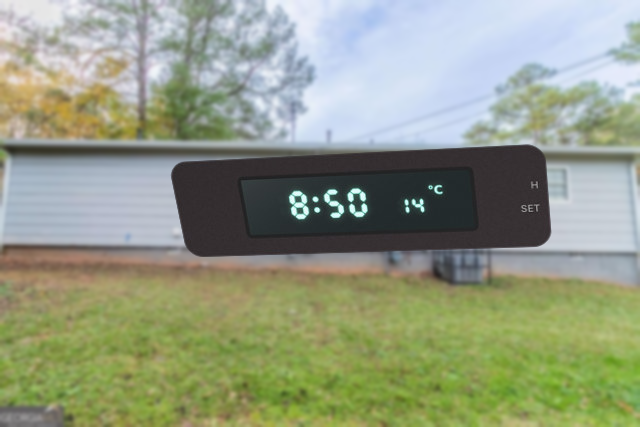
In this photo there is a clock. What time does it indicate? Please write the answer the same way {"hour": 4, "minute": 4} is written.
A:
{"hour": 8, "minute": 50}
